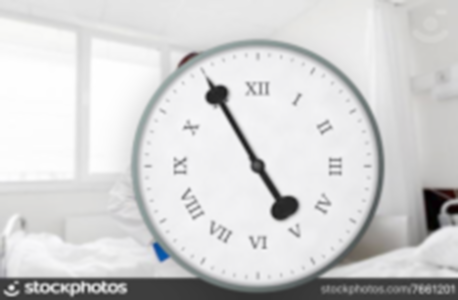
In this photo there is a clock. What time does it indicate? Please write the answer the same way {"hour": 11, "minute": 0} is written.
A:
{"hour": 4, "minute": 55}
